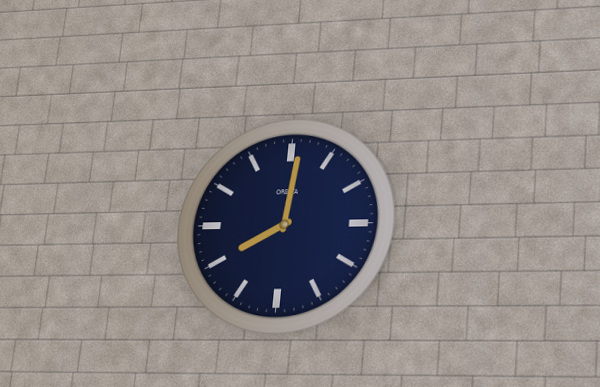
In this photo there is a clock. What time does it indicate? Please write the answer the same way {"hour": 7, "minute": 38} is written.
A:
{"hour": 8, "minute": 1}
